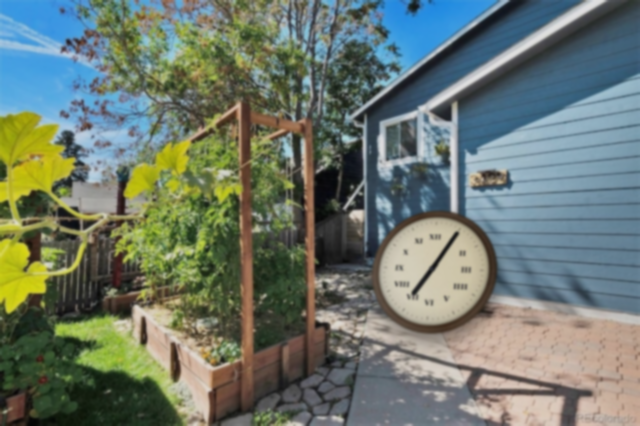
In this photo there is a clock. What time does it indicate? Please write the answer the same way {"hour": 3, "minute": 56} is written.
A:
{"hour": 7, "minute": 5}
